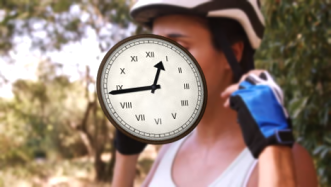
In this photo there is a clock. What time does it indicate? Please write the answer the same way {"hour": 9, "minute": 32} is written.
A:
{"hour": 12, "minute": 44}
